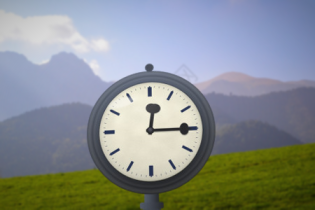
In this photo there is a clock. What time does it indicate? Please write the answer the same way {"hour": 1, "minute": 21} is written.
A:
{"hour": 12, "minute": 15}
